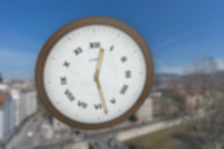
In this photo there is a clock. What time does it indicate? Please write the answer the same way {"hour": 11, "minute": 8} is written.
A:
{"hour": 12, "minute": 28}
